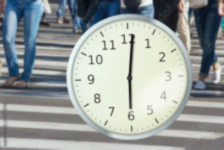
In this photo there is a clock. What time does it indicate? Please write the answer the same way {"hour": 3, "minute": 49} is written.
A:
{"hour": 6, "minute": 1}
